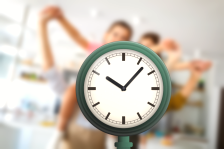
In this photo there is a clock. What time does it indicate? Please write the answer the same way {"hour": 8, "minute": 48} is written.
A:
{"hour": 10, "minute": 7}
